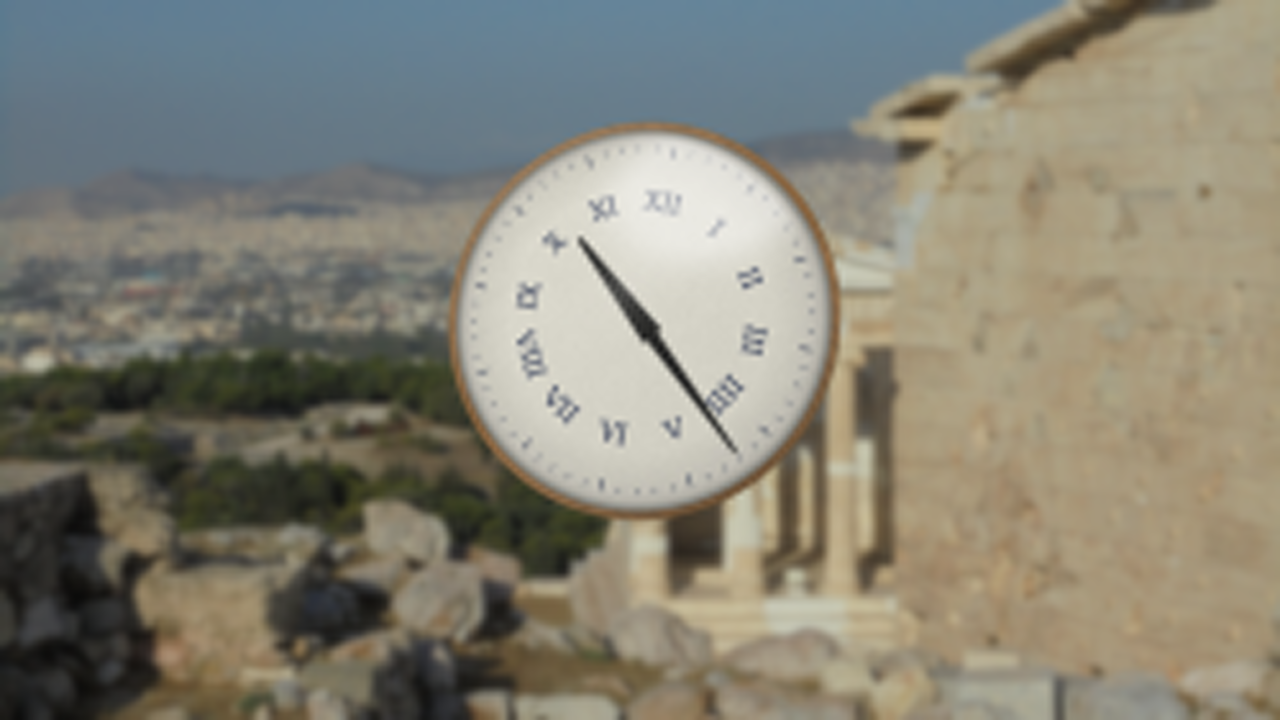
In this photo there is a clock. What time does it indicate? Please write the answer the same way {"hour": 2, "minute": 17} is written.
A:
{"hour": 10, "minute": 22}
